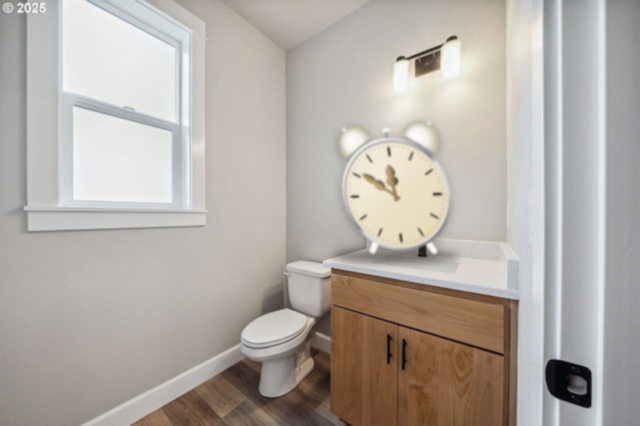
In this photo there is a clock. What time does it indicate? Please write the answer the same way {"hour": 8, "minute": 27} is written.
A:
{"hour": 11, "minute": 51}
